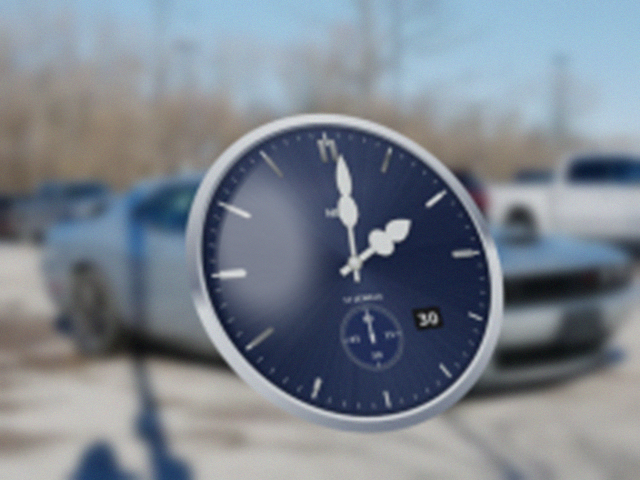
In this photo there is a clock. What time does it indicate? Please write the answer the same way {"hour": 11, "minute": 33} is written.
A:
{"hour": 2, "minute": 1}
